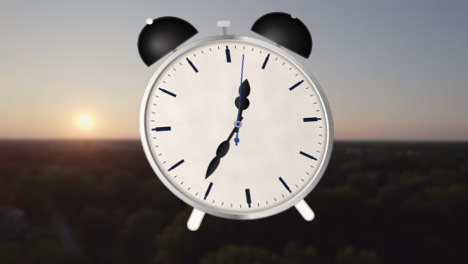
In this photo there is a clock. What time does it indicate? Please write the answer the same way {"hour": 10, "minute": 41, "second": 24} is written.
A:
{"hour": 12, "minute": 36, "second": 2}
